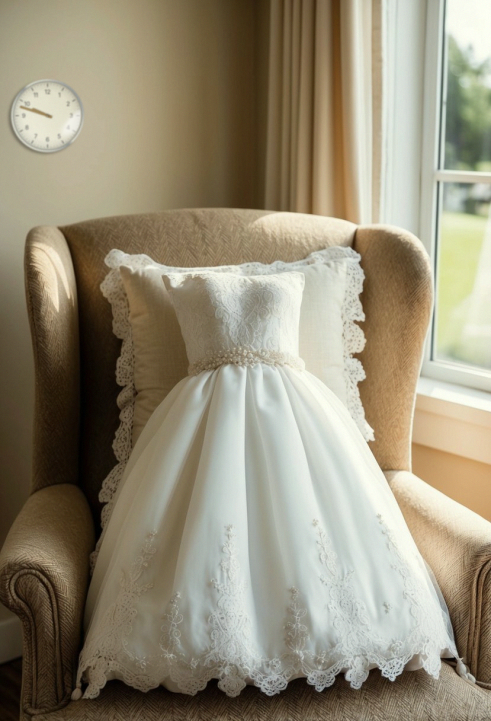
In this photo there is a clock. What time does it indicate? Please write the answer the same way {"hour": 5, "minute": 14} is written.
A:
{"hour": 9, "minute": 48}
